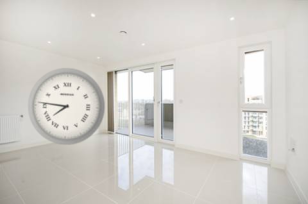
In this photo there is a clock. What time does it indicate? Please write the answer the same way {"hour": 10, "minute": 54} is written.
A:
{"hour": 7, "minute": 46}
